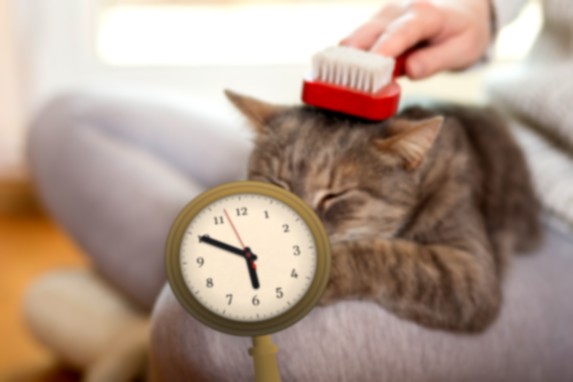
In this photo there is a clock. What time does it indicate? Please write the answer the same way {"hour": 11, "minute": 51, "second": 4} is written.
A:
{"hour": 5, "minute": 49, "second": 57}
